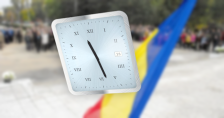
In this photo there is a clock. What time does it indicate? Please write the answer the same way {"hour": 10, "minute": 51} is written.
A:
{"hour": 11, "minute": 28}
